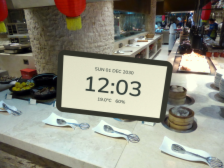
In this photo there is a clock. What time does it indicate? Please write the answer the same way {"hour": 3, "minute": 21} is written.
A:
{"hour": 12, "minute": 3}
